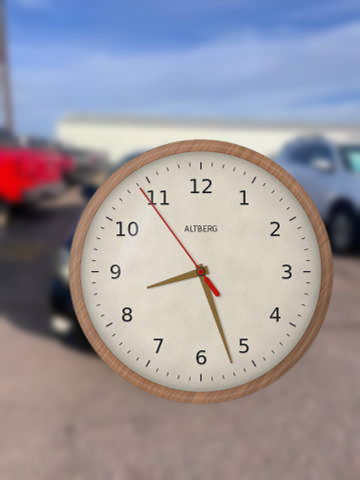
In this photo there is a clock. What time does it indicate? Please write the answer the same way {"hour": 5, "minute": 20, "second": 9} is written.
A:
{"hour": 8, "minute": 26, "second": 54}
